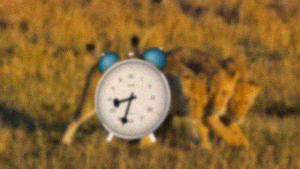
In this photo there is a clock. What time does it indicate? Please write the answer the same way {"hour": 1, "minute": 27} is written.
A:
{"hour": 8, "minute": 33}
